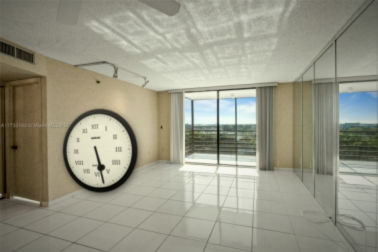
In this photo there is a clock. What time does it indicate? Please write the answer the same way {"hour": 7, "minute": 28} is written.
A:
{"hour": 5, "minute": 28}
